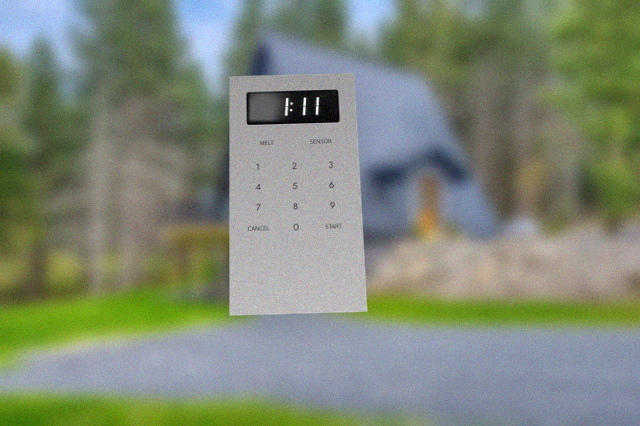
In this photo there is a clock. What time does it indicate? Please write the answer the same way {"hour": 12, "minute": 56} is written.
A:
{"hour": 1, "minute": 11}
